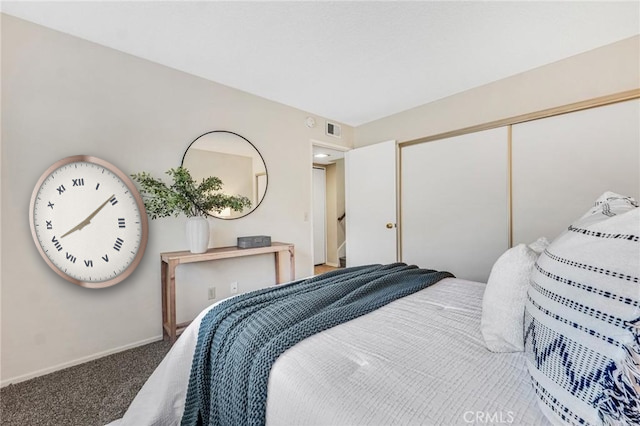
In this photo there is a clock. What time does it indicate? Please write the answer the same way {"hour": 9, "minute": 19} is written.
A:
{"hour": 8, "minute": 9}
